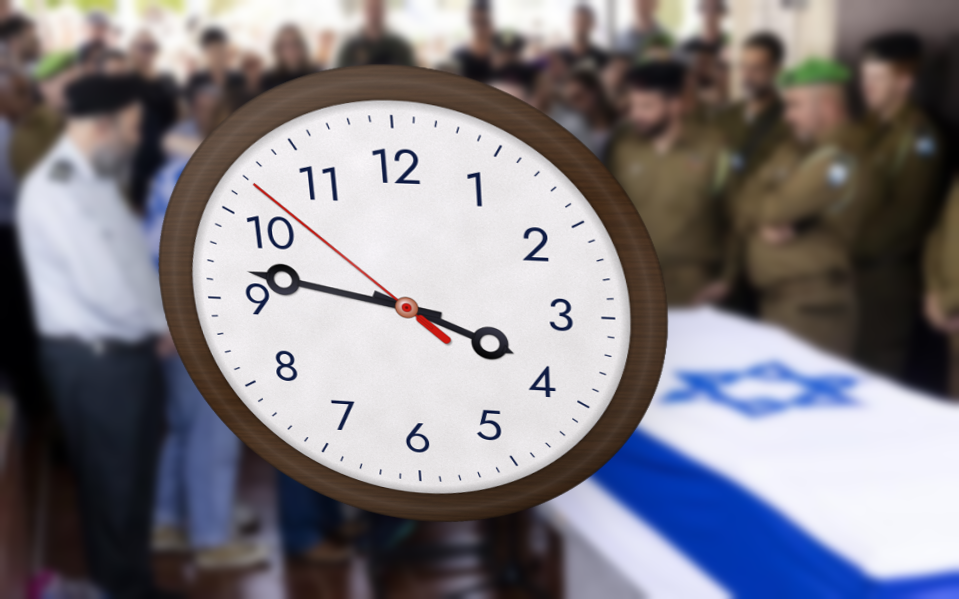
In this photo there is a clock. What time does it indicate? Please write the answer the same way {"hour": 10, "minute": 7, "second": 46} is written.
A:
{"hour": 3, "minute": 46, "second": 52}
